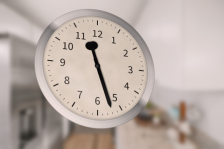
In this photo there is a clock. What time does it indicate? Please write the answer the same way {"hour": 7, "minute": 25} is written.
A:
{"hour": 11, "minute": 27}
